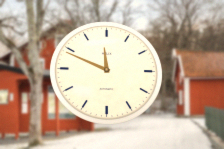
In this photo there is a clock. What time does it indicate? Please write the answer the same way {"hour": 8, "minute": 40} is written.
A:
{"hour": 11, "minute": 49}
